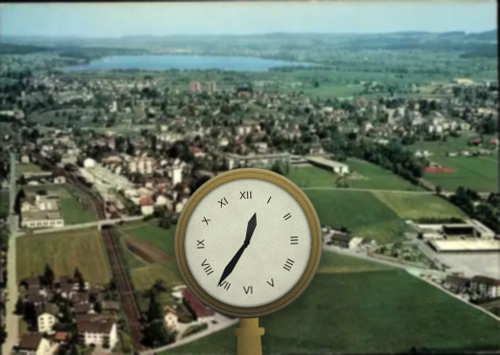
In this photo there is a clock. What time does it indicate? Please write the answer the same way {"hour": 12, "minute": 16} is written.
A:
{"hour": 12, "minute": 36}
